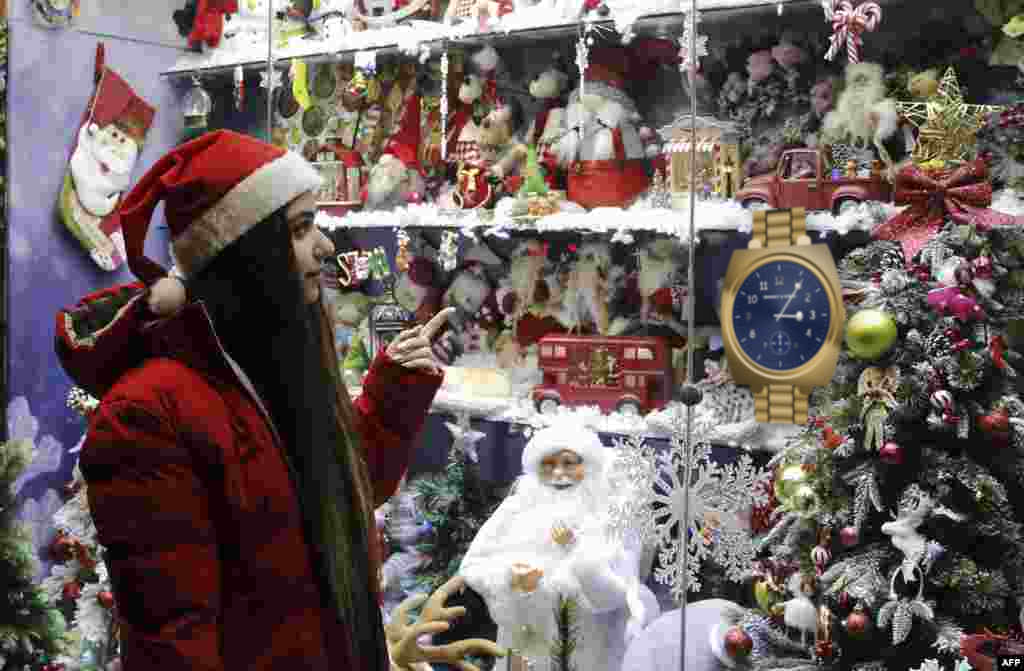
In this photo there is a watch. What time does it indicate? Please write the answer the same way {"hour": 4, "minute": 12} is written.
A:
{"hour": 3, "minute": 6}
